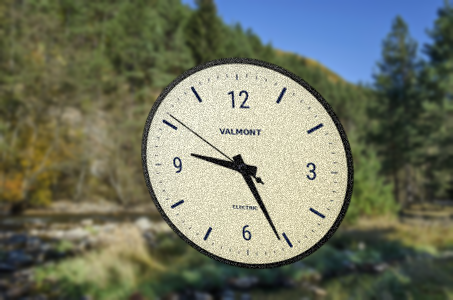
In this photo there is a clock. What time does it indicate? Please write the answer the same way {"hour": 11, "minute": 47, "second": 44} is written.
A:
{"hour": 9, "minute": 25, "second": 51}
